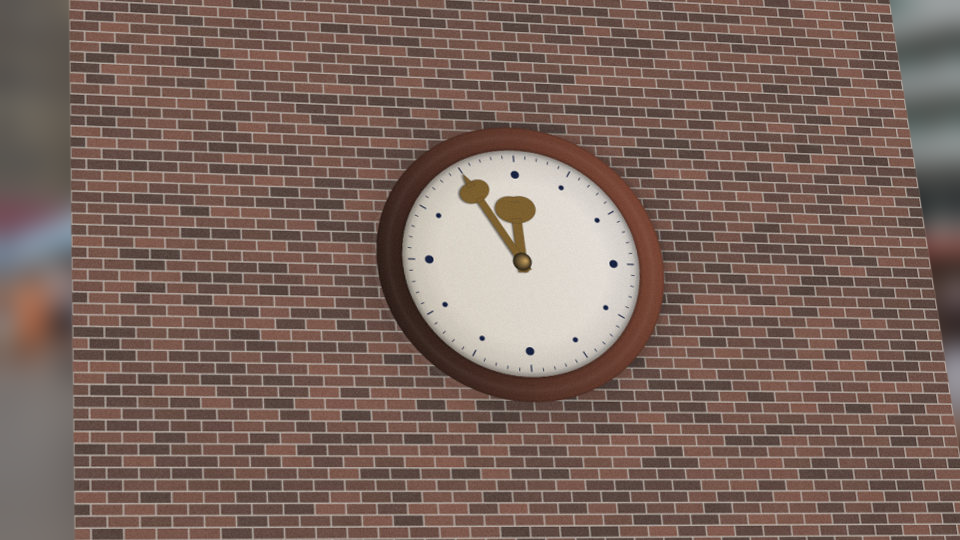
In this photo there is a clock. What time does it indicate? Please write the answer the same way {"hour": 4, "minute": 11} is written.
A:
{"hour": 11, "minute": 55}
